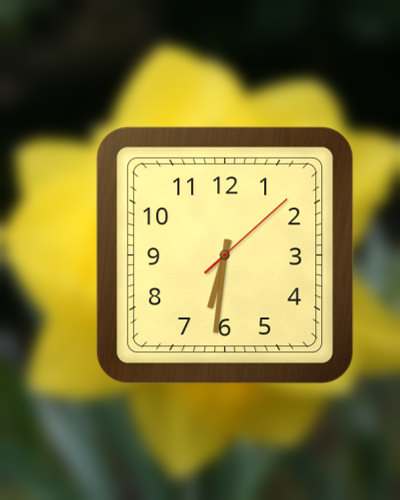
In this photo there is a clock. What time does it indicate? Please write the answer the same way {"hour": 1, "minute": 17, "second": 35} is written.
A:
{"hour": 6, "minute": 31, "second": 8}
